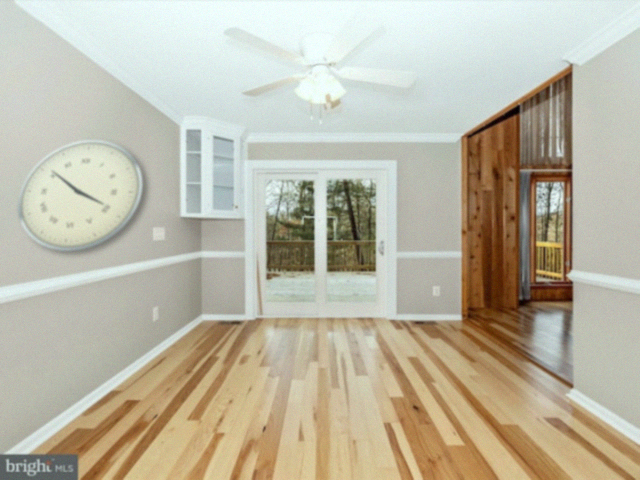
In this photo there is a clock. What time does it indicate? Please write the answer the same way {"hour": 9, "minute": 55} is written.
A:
{"hour": 3, "minute": 51}
